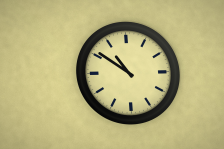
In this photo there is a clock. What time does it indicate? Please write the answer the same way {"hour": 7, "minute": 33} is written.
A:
{"hour": 10, "minute": 51}
